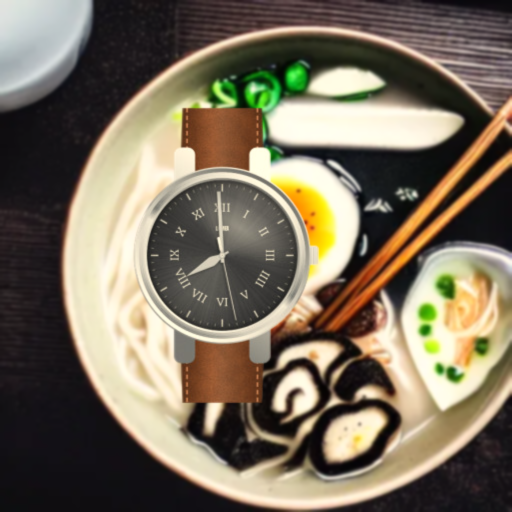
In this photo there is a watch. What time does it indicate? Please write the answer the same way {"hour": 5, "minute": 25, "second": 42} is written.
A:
{"hour": 7, "minute": 59, "second": 28}
